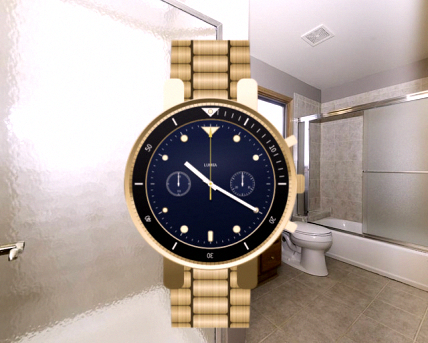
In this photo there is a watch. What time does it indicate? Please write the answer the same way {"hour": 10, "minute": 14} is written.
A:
{"hour": 10, "minute": 20}
